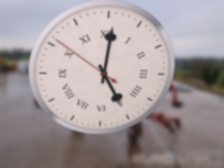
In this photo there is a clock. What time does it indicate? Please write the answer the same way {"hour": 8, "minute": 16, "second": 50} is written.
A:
{"hour": 5, "minute": 0, "second": 51}
